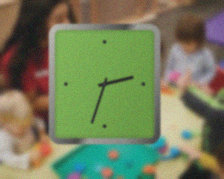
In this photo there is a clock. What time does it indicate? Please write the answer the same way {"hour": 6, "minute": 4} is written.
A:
{"hour": 2, "minute": 33}
